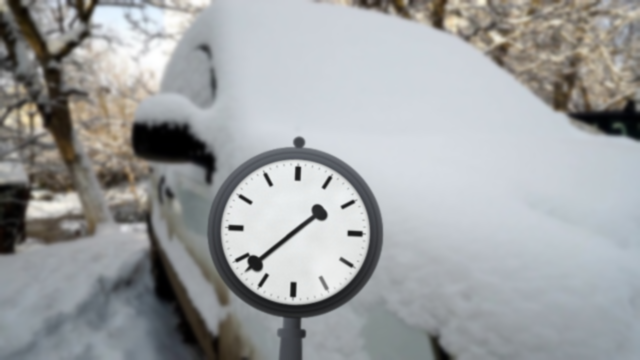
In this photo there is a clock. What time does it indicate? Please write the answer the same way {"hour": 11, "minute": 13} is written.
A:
{"hour": 1, "minute": 38}
